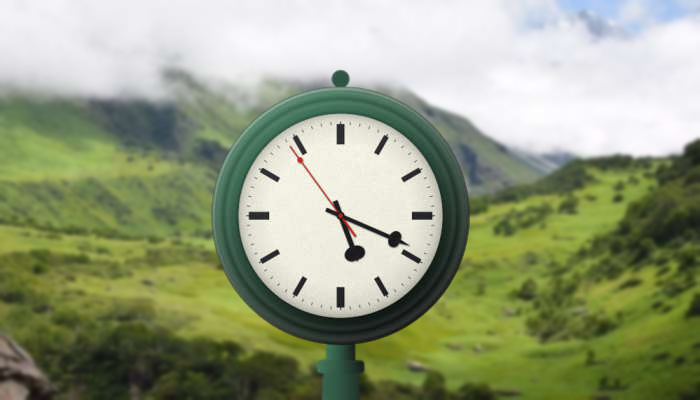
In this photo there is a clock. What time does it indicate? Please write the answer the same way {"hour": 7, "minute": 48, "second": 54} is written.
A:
{"hour": 5, "minute": 18, "second": 54}
